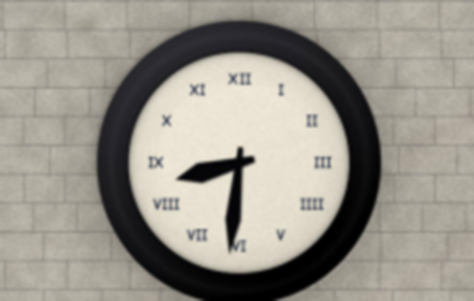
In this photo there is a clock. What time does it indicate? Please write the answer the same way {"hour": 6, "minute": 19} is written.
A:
{"hour": 8, "minute": 31}
